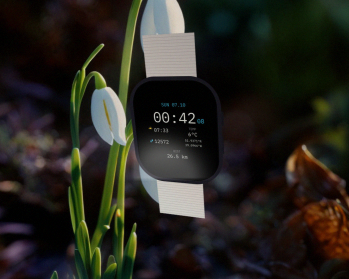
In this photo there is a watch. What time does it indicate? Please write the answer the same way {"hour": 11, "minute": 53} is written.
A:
{"hour": 0, "minute": 42}
